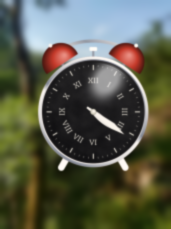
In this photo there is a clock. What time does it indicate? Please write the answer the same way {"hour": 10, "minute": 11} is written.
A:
{"hour": 4, "minute": 21}
